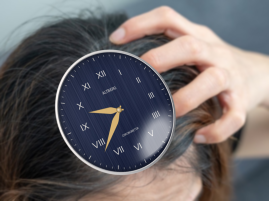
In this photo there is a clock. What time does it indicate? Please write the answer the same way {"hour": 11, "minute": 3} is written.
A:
{"hour": 9, "minute": 38}
